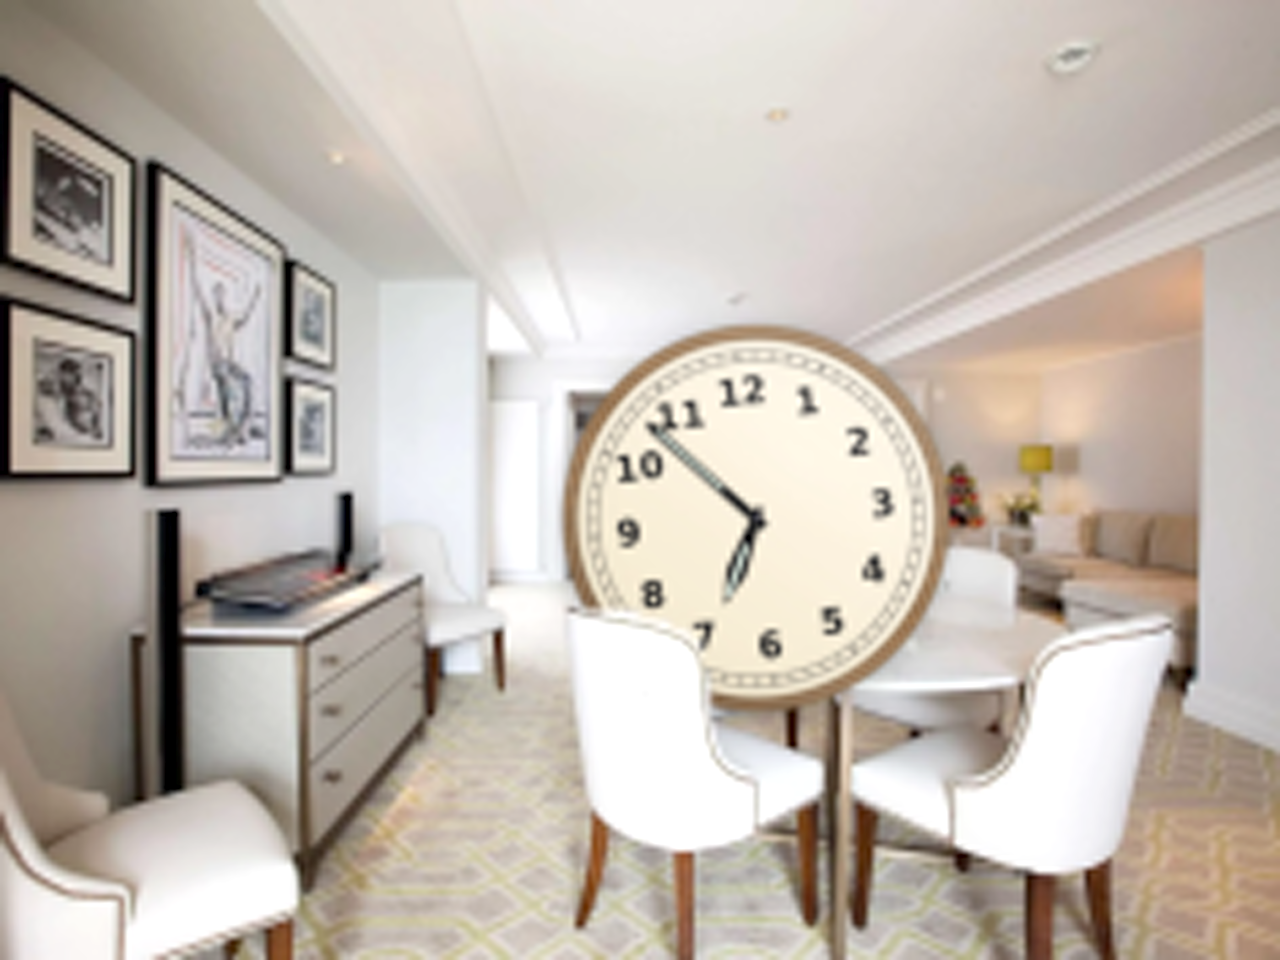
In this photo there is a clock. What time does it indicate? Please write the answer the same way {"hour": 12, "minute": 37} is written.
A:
{"hour": 6, "minute": 53}
